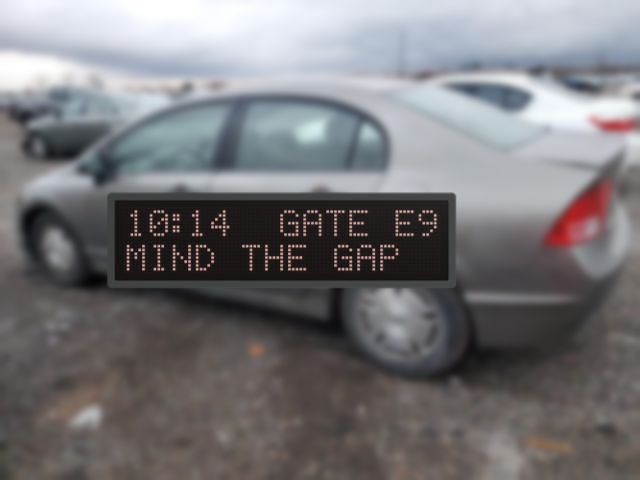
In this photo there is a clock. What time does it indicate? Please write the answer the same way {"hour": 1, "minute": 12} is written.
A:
{"hour": 10, "minute": 14}
